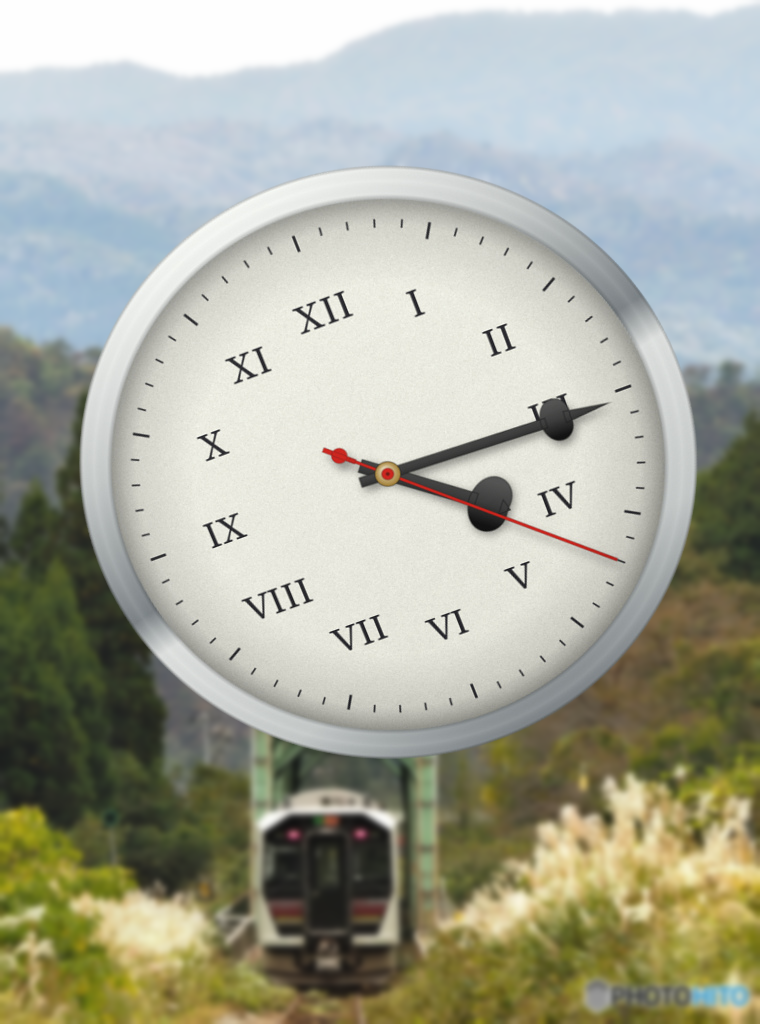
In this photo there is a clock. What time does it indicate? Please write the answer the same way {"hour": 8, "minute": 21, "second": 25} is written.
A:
{"hour": 4, "minute": 15, "second": 22}
